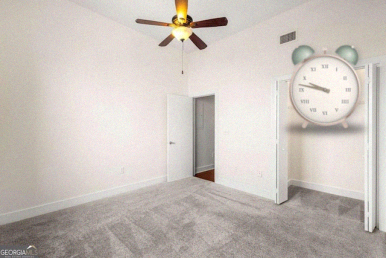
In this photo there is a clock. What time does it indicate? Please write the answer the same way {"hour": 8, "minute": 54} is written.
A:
{"hour": 9, "minute": 47}
